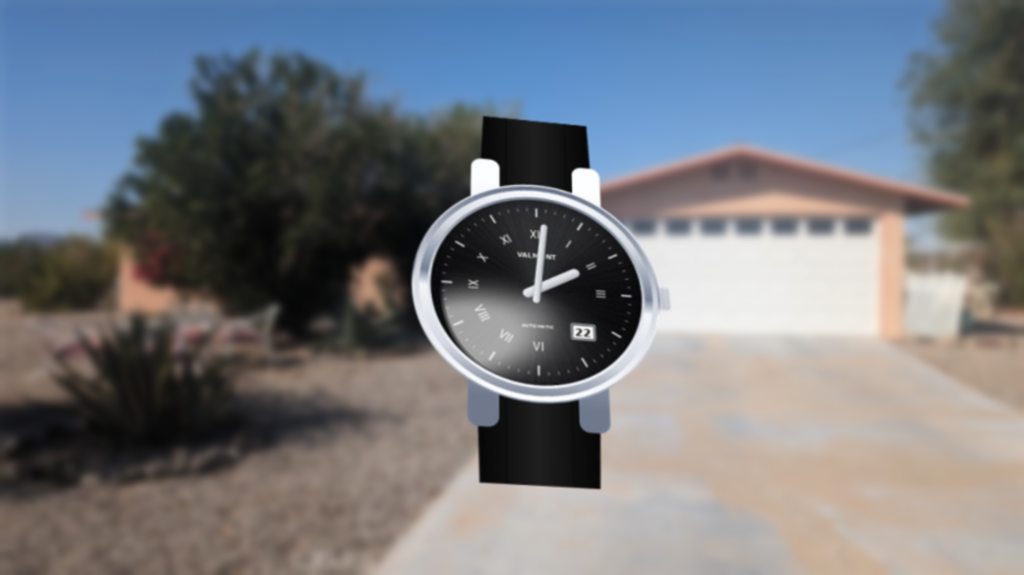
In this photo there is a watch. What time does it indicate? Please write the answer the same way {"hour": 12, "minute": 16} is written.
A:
{"hour": 2, "minute": 1}
